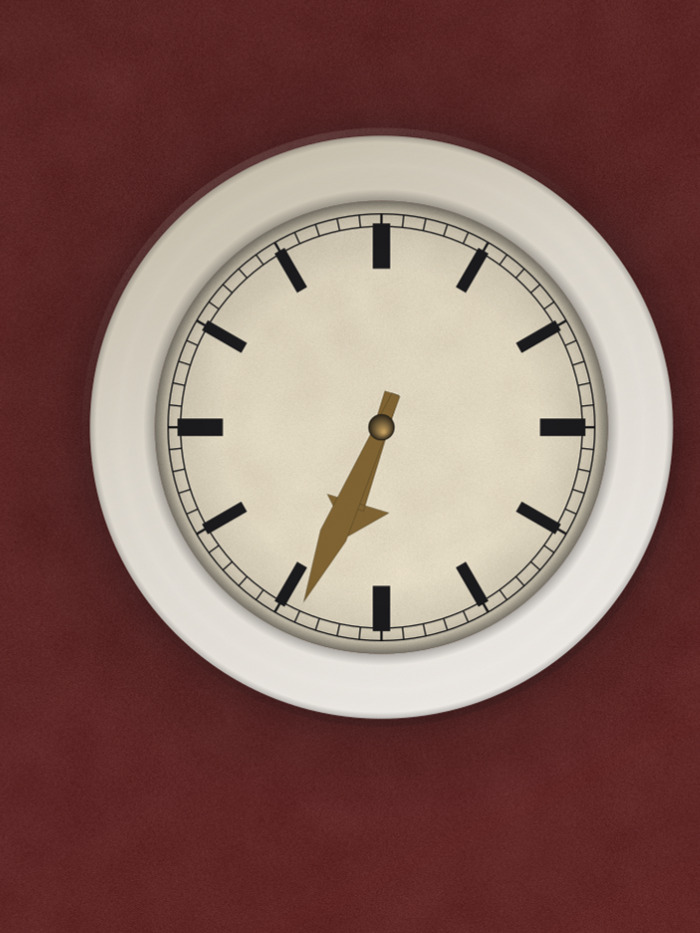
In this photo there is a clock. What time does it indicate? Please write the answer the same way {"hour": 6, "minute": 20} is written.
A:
{"hour": 6, "minute": 34}
